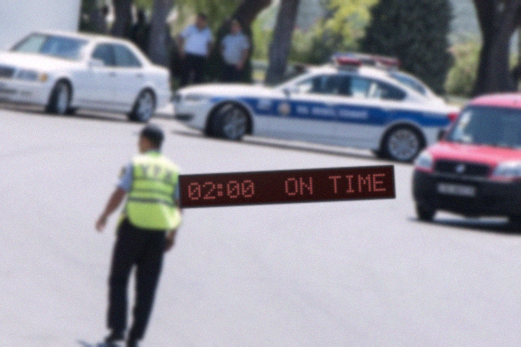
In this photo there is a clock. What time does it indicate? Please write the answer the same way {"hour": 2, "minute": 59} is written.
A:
{"hour": 2, "minute": 0}
